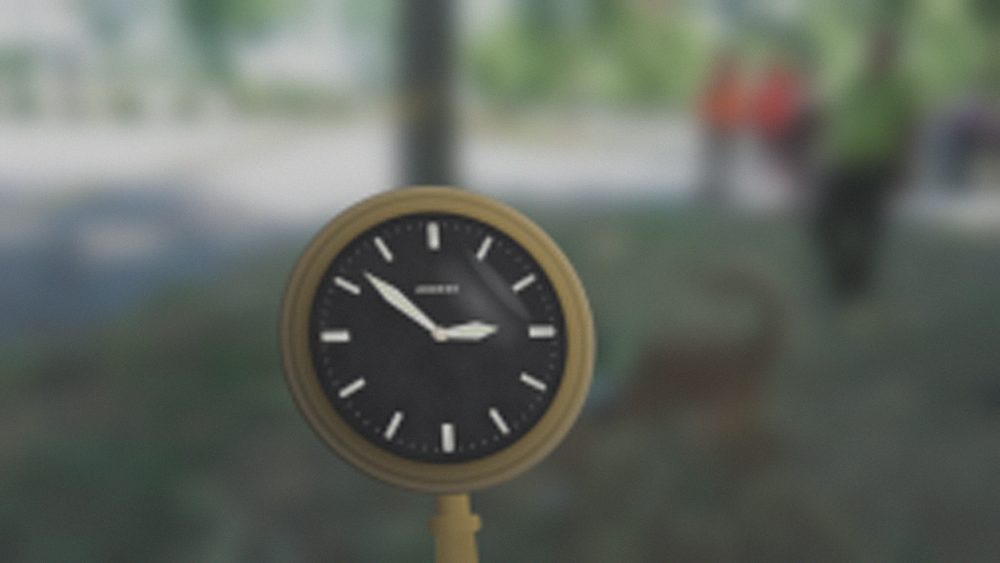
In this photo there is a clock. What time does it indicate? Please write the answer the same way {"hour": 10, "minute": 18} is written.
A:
{"hour": 2, "minute": 52}
